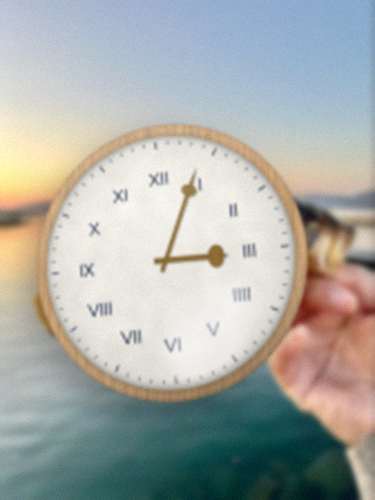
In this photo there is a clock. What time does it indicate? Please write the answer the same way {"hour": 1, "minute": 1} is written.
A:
{"hour": 3, "minute": 4}
